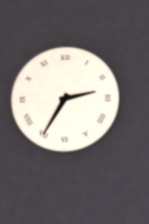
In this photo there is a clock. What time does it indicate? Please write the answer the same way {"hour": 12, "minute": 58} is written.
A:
{"hour": 2, "minute": 35}
